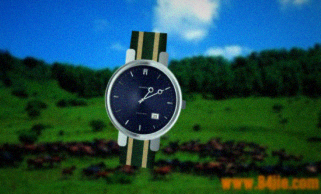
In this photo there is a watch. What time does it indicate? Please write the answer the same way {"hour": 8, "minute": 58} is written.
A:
{"hour": 1, "minute": 10}
